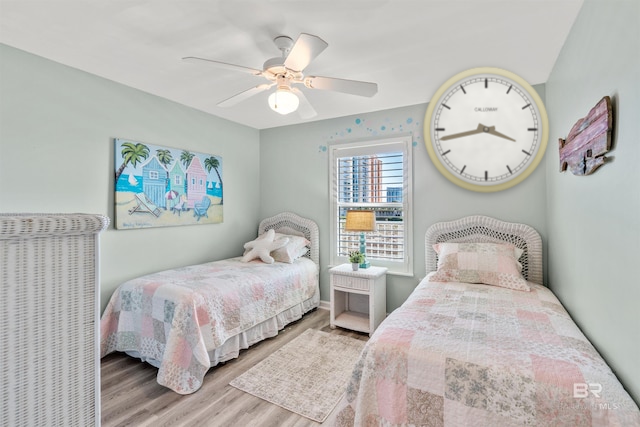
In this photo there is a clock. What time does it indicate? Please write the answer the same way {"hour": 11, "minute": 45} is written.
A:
{"hour": 3, "minute": 43}
